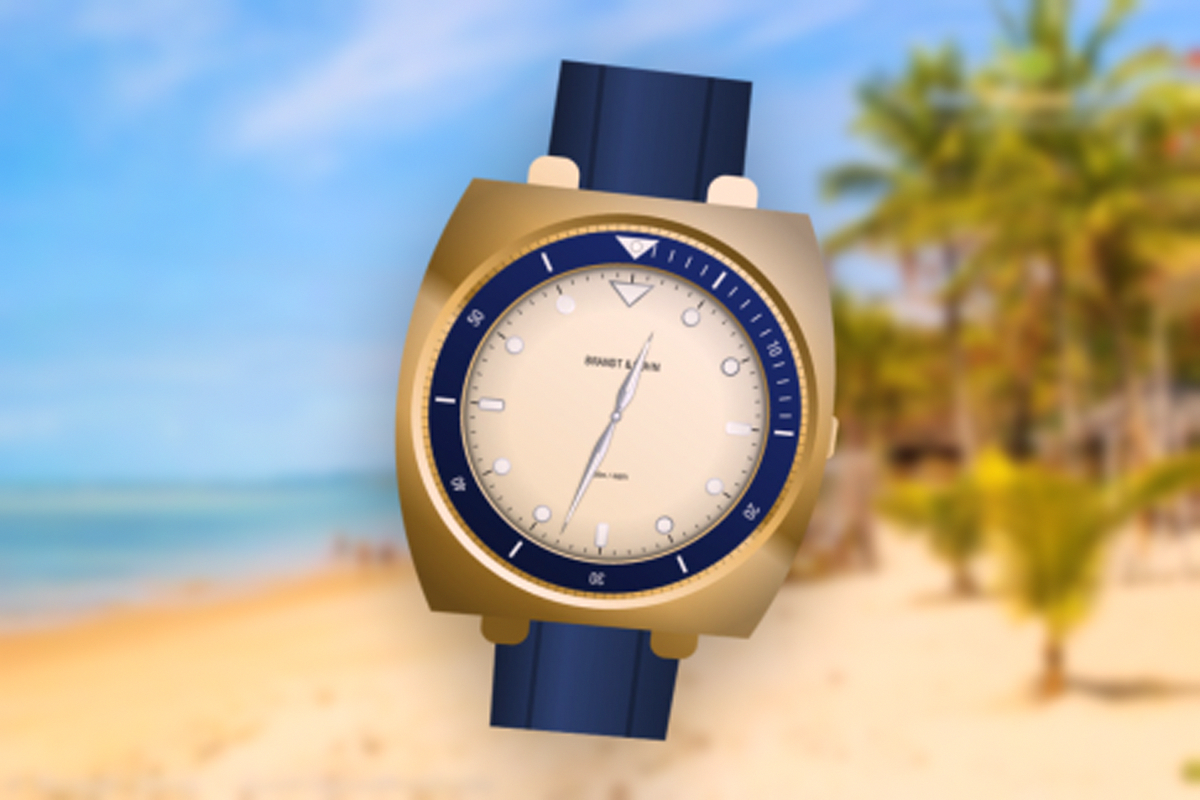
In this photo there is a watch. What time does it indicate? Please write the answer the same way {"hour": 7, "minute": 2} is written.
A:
{"hour": 12, "minute": 33}
